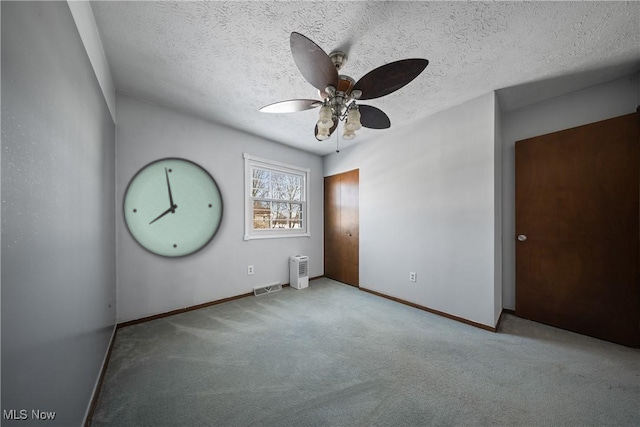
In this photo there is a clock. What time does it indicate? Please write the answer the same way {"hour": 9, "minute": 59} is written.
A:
{"hour": 7, "minute": 59}
